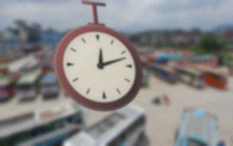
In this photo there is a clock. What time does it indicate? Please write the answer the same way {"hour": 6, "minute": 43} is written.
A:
{"hour": 12, "minute": 12}
